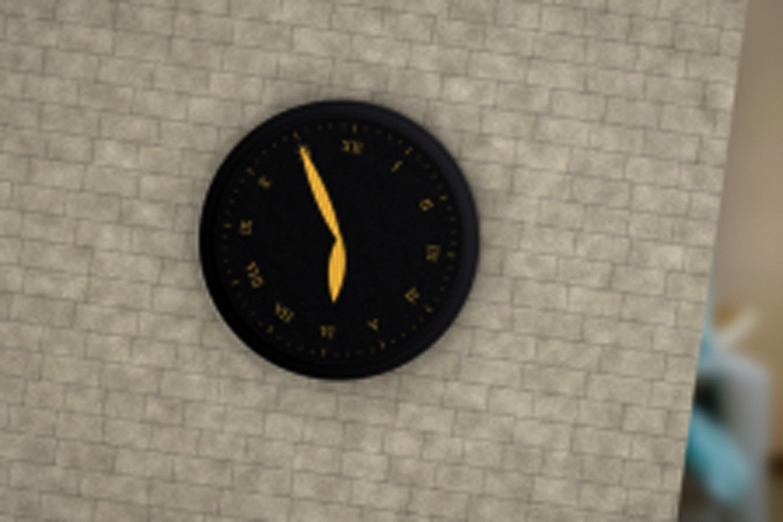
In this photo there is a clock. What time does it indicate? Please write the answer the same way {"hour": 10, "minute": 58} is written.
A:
{"hour": 5, "minute": 55}
